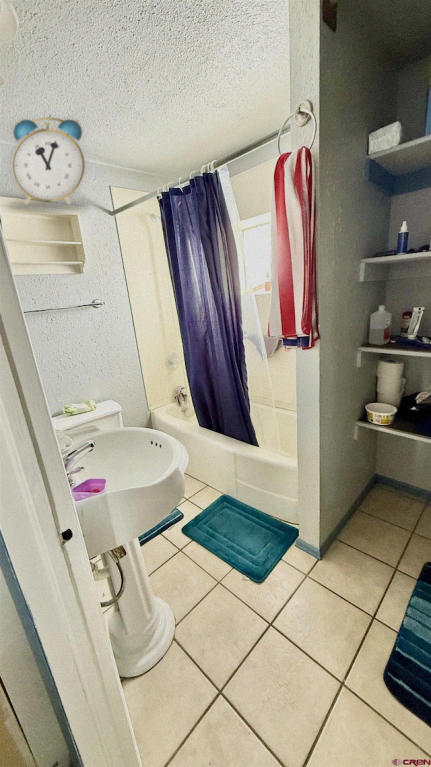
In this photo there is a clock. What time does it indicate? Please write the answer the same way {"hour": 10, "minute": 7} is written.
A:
{"hour": 11, "minute": 3}
